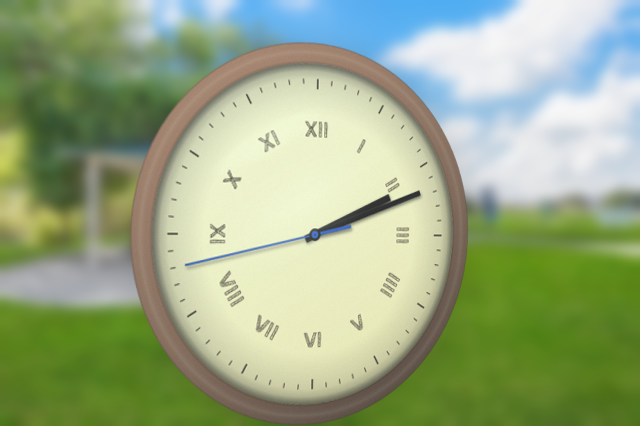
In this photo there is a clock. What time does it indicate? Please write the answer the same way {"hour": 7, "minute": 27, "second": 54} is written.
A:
{"hour": 2, "minute": 11, "second": 43}
